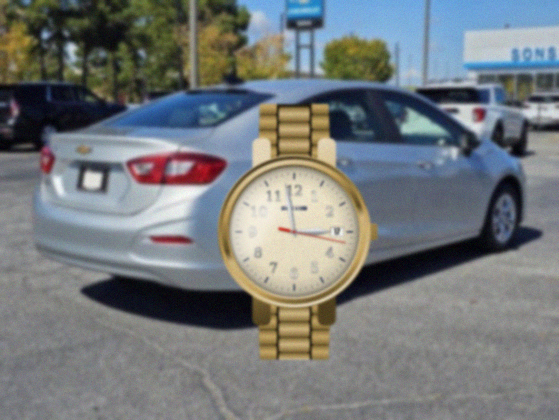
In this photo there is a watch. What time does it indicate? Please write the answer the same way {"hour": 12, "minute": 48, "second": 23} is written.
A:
{"hour": 2, "minute": 58, "second": 17}
